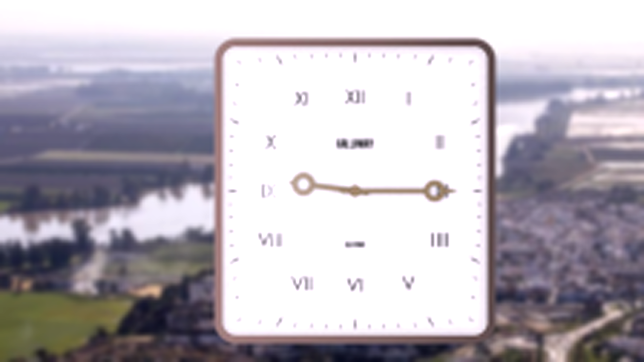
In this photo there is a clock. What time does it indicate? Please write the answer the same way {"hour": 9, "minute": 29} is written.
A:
{"hour": 9, "minute": 15}
